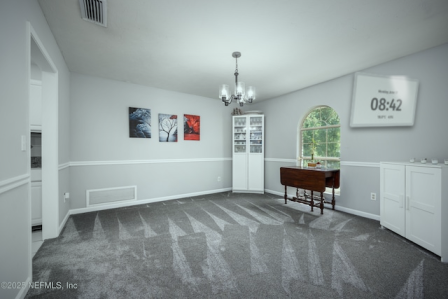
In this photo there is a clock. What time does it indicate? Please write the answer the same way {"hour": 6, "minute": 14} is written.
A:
{"hour": 8, "minute": 42}
